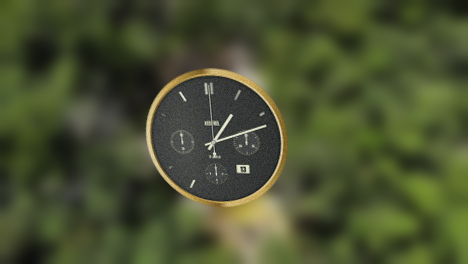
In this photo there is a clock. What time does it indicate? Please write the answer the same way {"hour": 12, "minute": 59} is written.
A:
{"hour": 1, "minute": 12}
